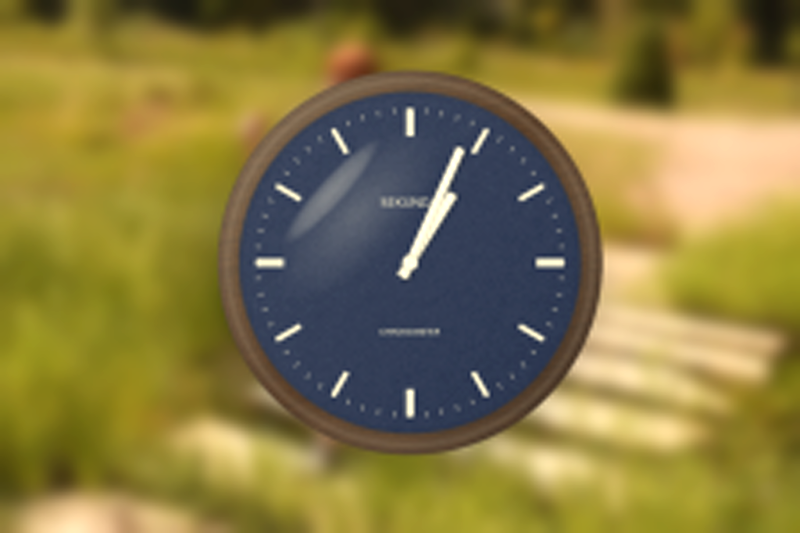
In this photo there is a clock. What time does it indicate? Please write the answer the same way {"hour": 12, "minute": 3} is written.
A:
{"hour": 1, "minute": 4}
